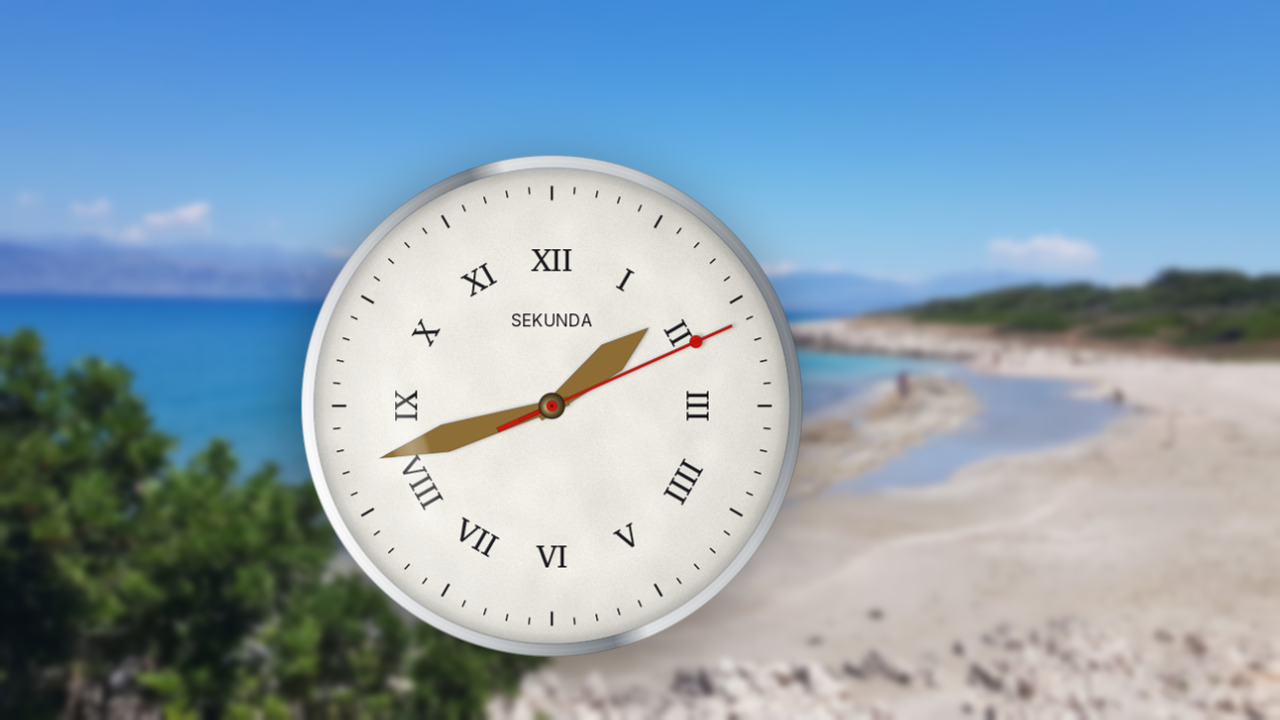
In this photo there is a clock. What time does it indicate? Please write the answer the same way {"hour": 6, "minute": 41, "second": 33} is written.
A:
{"hour": 1, "minute": 42, "second": 11}
